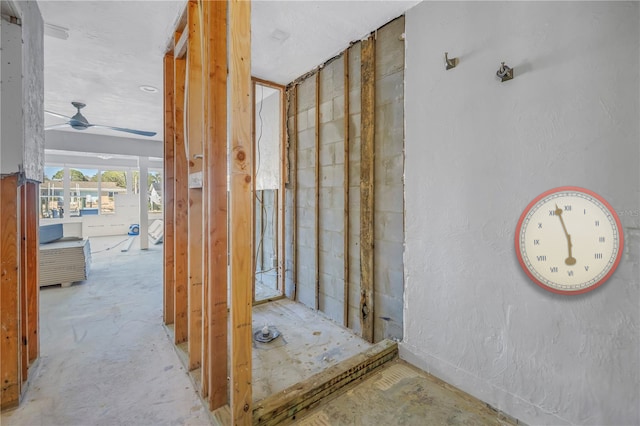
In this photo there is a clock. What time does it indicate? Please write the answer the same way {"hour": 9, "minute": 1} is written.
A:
{"hour": 5, "minute": 57}
